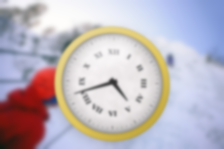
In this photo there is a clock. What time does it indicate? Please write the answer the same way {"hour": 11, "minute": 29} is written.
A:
{"hour": 4, "minute": 42}
